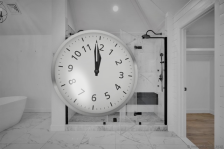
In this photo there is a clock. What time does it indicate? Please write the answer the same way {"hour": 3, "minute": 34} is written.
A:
{"hour": 11, "minute": 59}
